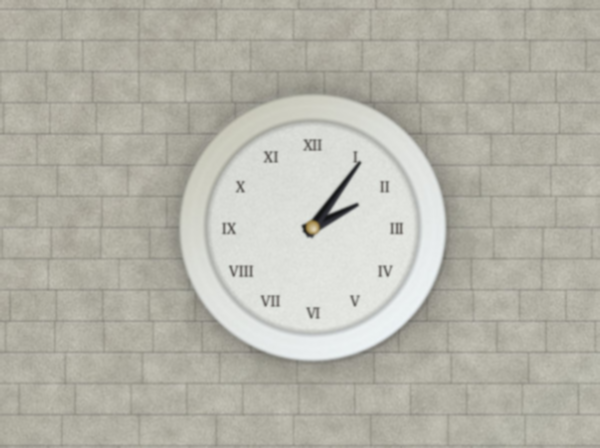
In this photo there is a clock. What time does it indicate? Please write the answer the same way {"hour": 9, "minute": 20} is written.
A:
{"hour": 2, "minute": 6}
